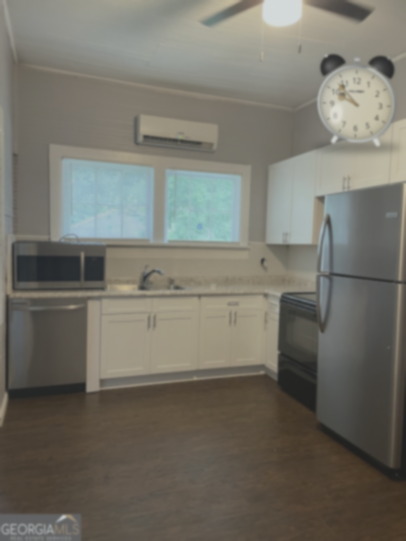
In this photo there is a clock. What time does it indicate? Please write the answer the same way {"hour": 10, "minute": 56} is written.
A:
{"hour": 9, "minute": 53}
